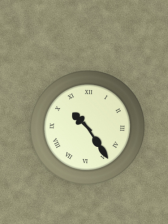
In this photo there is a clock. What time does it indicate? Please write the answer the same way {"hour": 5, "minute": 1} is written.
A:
{"hour": 10, "minute": 24}
